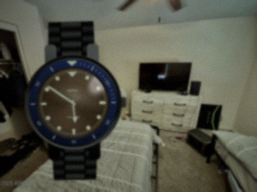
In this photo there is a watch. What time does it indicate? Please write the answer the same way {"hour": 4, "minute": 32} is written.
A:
{"hour": 5, "minute": 51}
